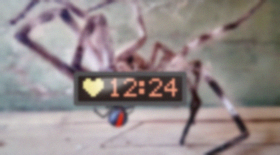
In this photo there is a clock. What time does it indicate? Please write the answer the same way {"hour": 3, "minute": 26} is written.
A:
{"hour": 12, "minute": 24}
